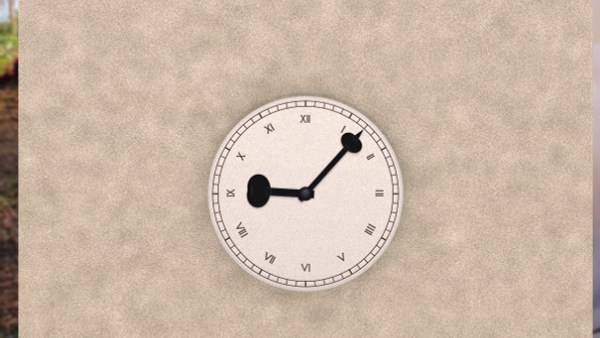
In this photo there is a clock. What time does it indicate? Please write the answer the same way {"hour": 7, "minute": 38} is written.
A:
{"hour": 9, "minute": 7}
